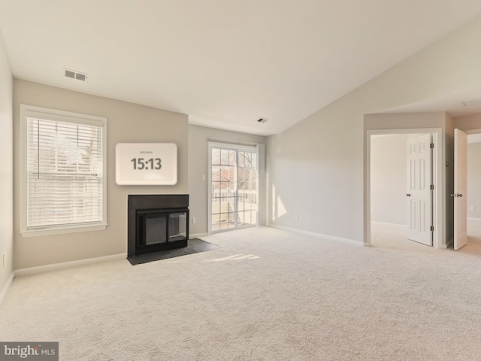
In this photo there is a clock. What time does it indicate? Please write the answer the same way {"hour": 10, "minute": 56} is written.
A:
{"hour": 15, "minute": 13}
